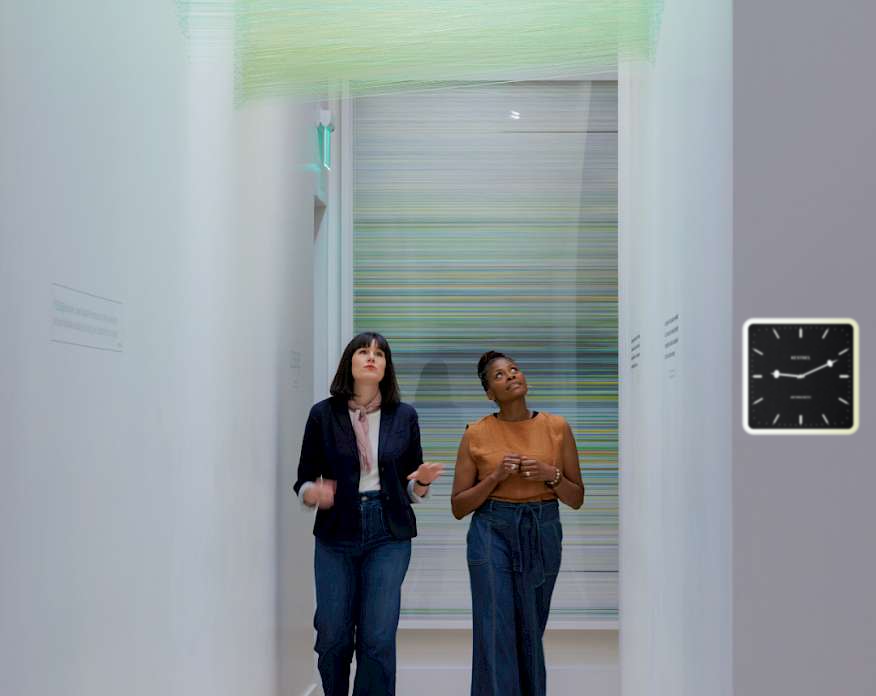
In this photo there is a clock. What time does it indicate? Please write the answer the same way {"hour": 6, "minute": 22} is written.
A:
{"hour": 9, "minute": 11}
